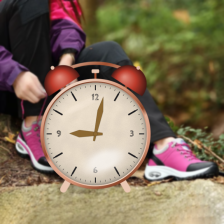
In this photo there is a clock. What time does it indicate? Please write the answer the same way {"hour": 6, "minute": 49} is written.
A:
{"hour": 9, "minute": 2}
